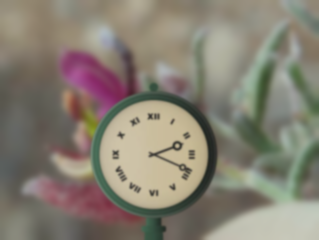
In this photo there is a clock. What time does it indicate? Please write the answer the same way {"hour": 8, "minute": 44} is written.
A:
{"hour": 2, "minute": 19}
